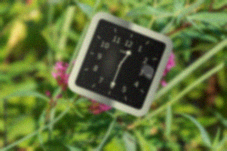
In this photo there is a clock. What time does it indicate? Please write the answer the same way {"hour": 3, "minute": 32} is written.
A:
{"hour": 12, "minute": 30}
